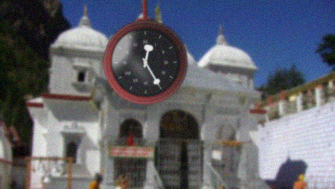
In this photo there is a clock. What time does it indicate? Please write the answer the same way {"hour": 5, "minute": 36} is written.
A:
{"hour": 12, "minute": 25}
